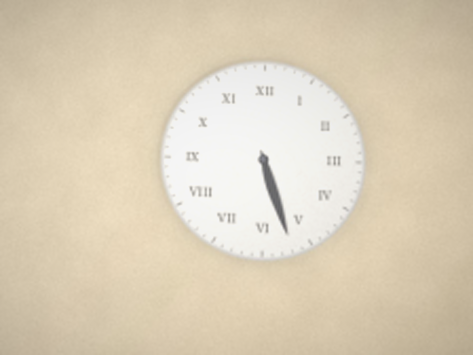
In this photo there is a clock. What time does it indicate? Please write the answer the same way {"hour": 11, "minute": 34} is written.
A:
{"hour": 5, "minute": 27}
